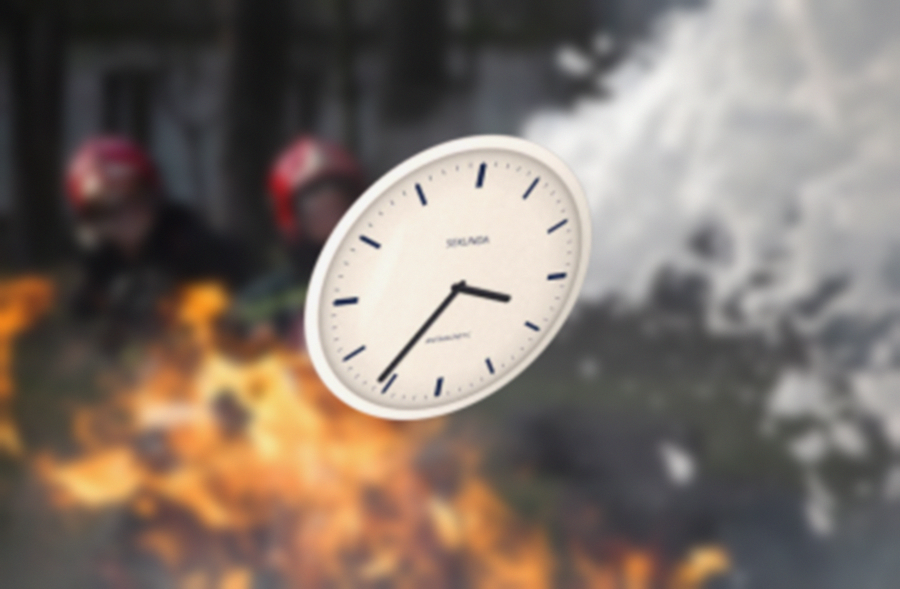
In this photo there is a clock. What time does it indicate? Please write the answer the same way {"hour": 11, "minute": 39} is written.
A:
{"hour": 3, "minute": 36}
